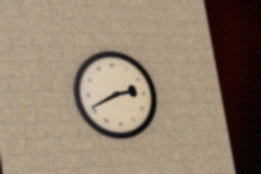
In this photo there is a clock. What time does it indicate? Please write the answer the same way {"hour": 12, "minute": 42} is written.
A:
{"hour": 2, "minute": 41}
